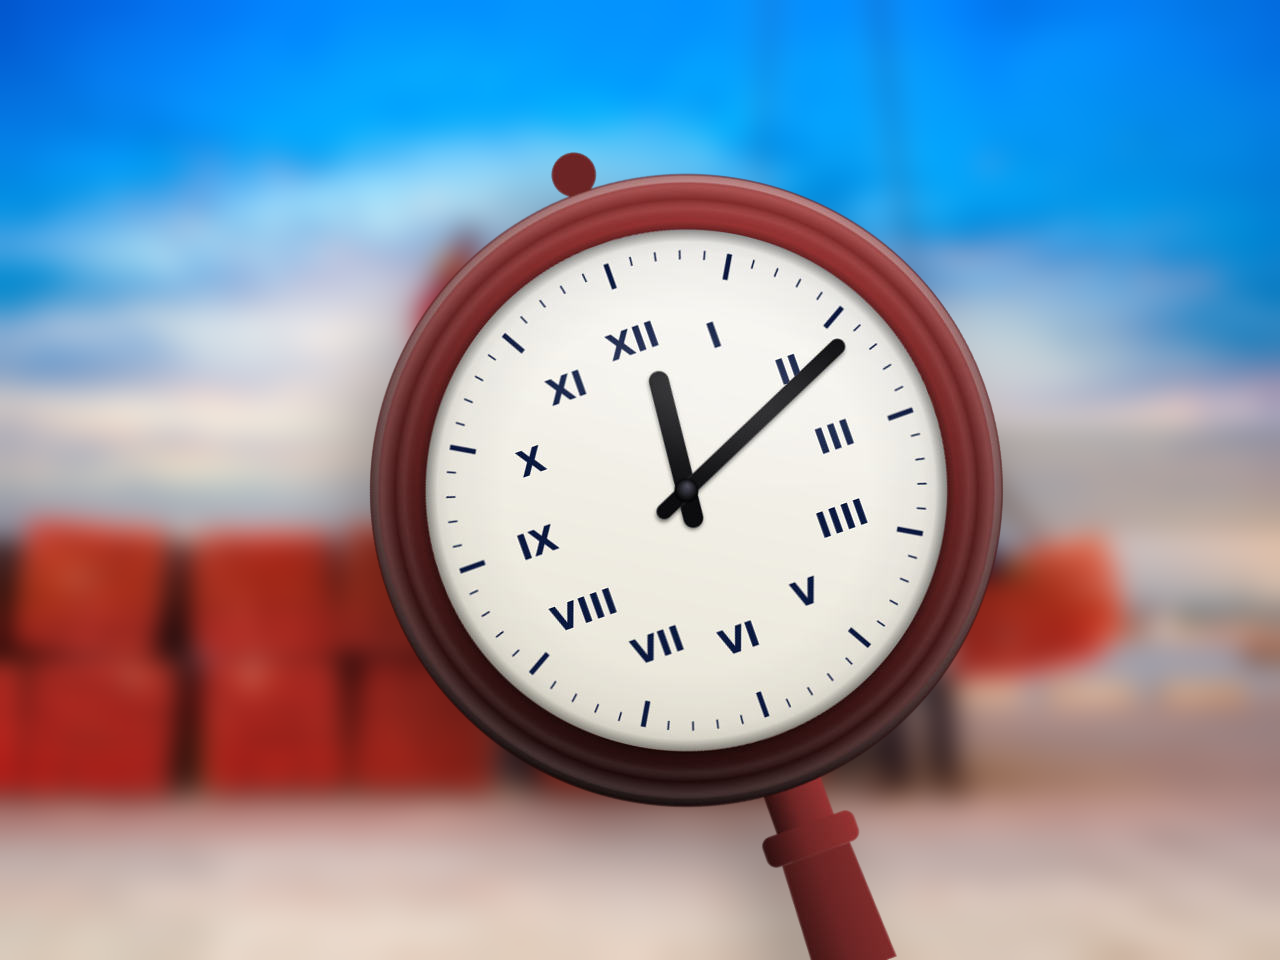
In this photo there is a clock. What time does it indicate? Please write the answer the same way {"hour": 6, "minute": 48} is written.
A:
{"hour": 12, "minute": 11}
